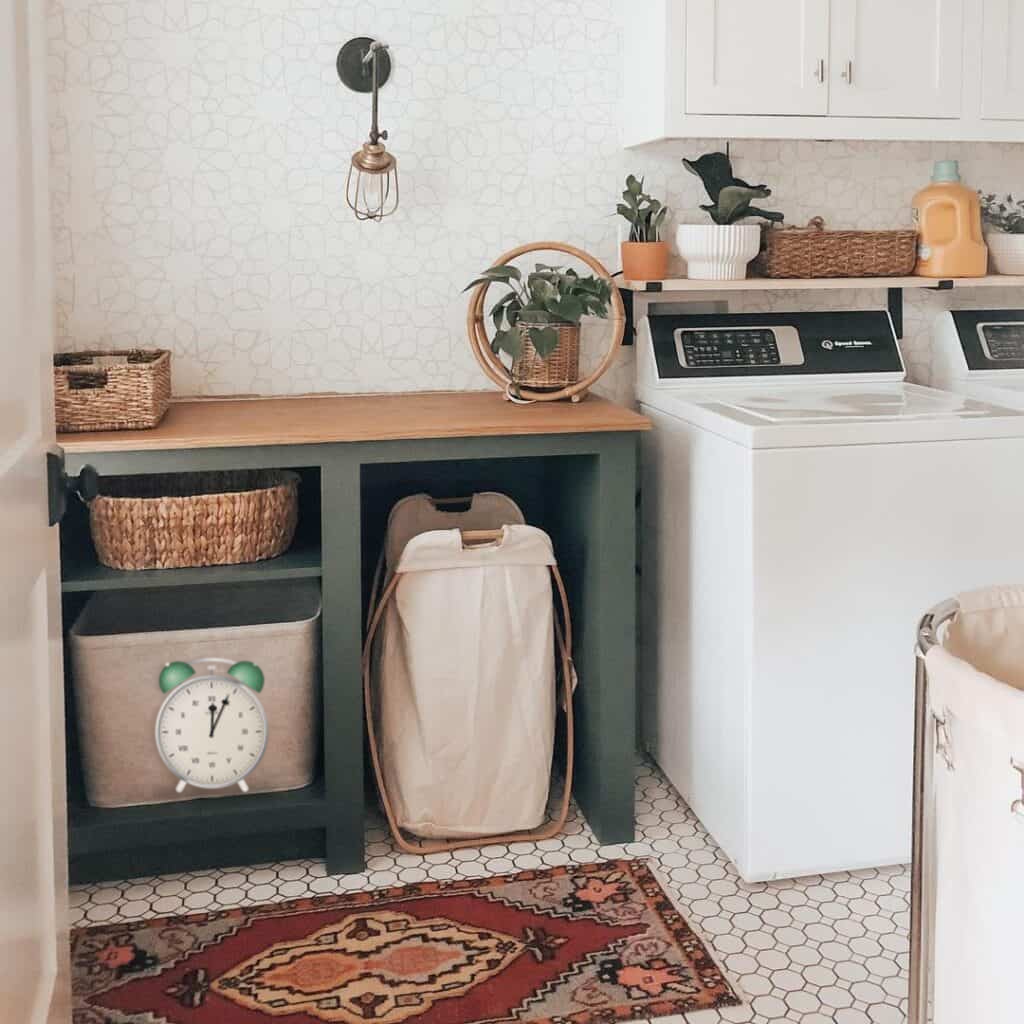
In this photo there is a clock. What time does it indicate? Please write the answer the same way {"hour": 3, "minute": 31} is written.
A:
{"hour": 12, "minute": 4}
